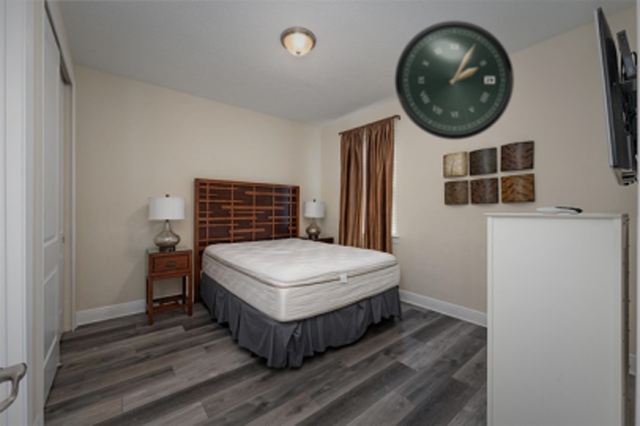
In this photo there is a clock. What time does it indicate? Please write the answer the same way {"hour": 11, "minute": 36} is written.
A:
{"hour": 2, "minute": 5}
